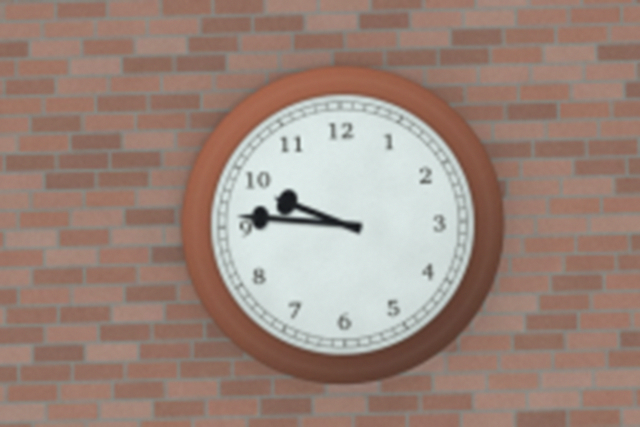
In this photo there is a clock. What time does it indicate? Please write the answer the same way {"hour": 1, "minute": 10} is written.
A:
{"hour": 9, "minute": 46}
